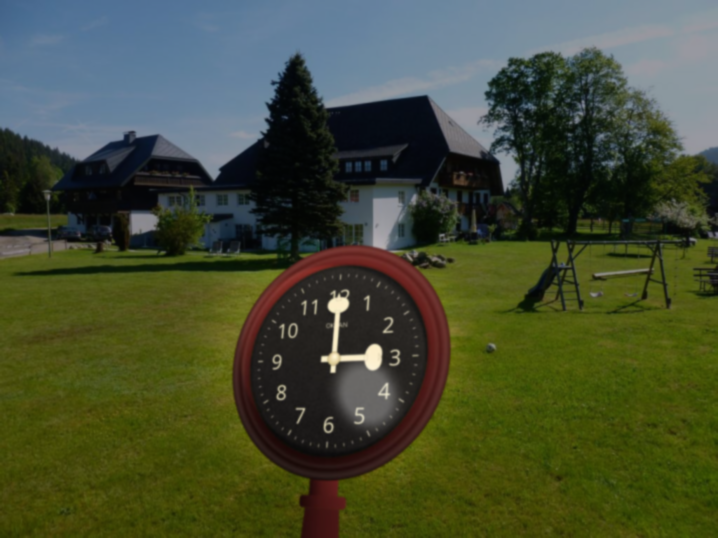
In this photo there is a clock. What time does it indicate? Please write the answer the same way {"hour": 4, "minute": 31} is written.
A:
{"hour": 3, "minute": 0}
